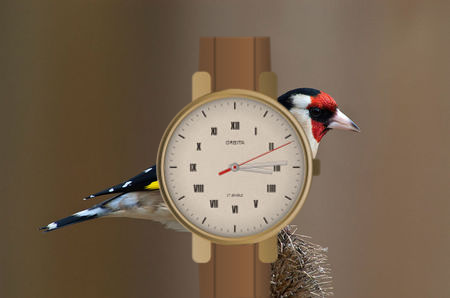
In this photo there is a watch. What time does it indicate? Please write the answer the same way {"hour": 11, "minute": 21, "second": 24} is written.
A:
{"hour": 3, "minute": 14, "second": 11}
